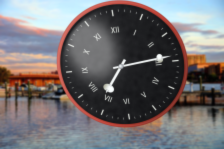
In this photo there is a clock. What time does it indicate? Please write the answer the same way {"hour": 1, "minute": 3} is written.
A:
{"hour": 7, "minute": 14}
